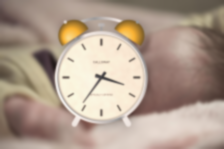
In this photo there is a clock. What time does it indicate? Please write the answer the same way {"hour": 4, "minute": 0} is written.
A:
{"hour": 3, "minute": 36}
